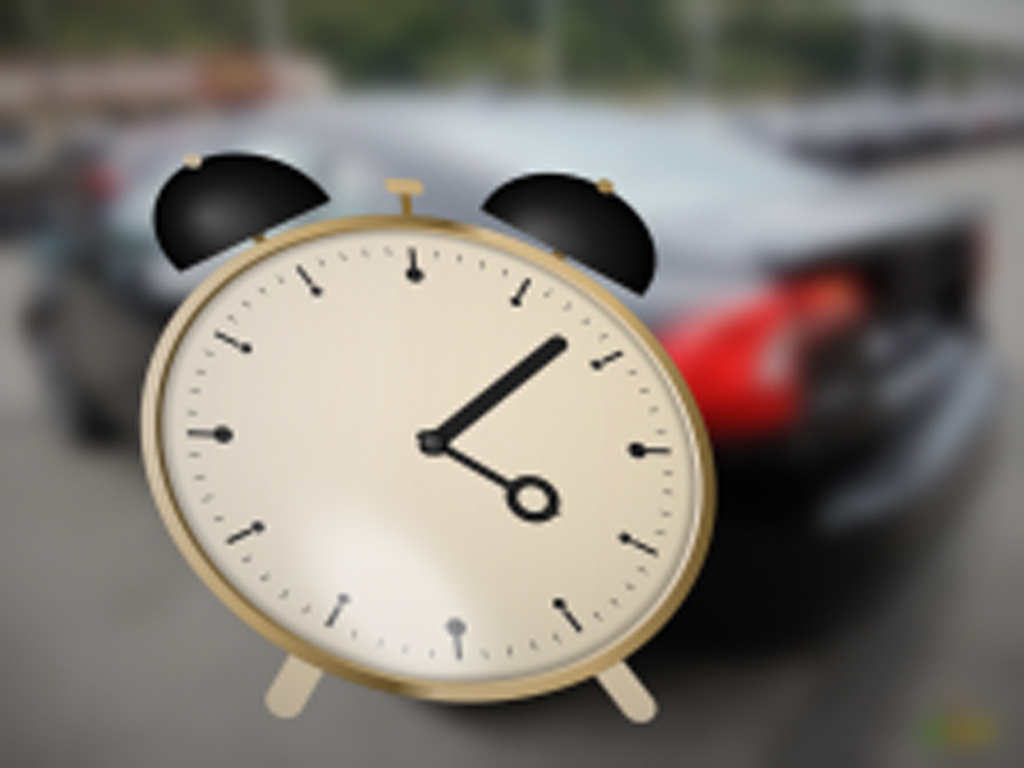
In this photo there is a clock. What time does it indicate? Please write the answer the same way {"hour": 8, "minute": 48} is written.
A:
{"hour": 4, "minute": 8}
